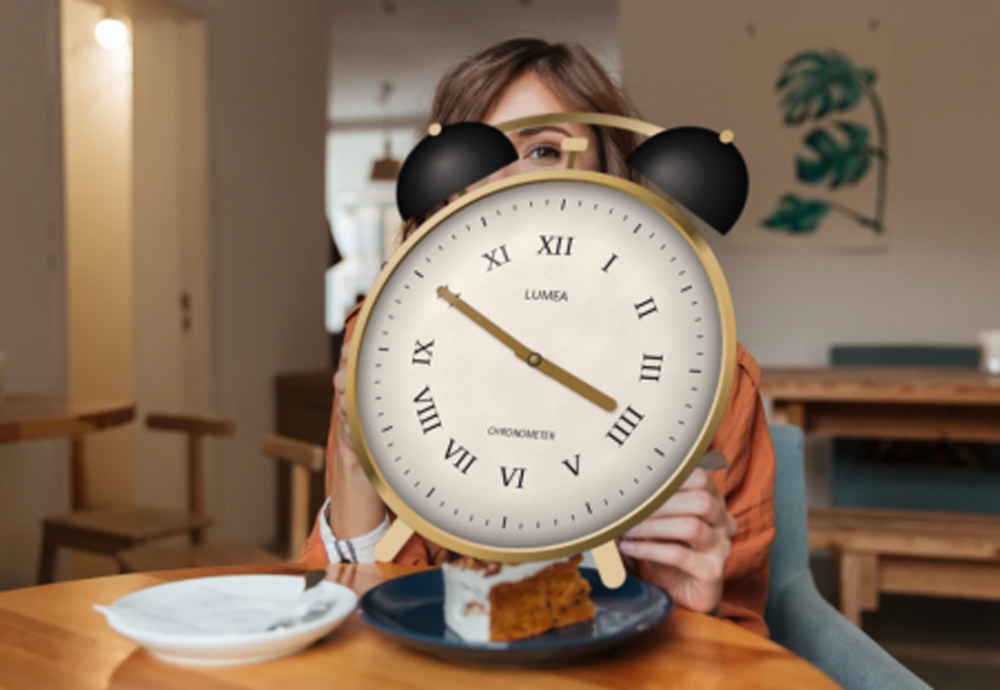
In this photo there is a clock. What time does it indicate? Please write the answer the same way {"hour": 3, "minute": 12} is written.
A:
{"hour": 3, "minute": 50}
